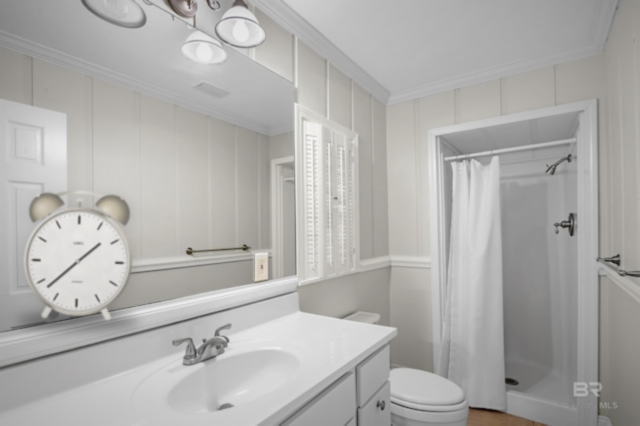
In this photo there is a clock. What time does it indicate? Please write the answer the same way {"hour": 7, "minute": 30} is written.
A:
{"hour": 1, "minute": 38}
